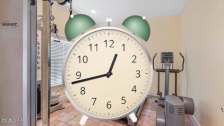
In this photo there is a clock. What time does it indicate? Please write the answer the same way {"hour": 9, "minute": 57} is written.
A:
{"hour": 12, "minute": 43}
